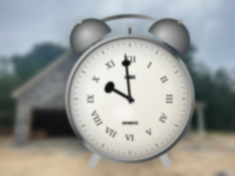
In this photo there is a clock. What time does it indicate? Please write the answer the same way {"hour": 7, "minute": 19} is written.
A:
{"hour": 9, "minute": 59}
